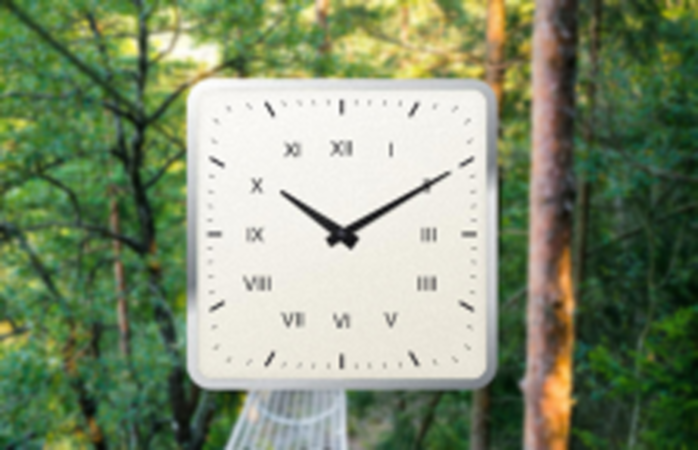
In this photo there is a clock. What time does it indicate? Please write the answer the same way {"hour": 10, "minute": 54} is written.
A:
{"hour": 10, "minute": 10}
